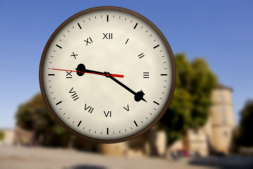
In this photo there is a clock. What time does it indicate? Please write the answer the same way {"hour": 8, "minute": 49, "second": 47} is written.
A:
{"hour": 9, "minute": 20, "second": 46}
